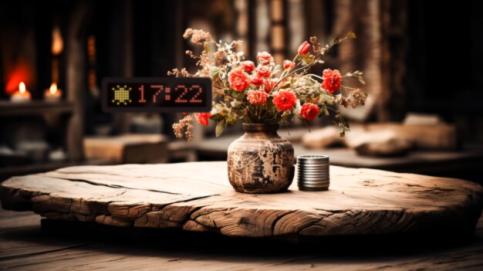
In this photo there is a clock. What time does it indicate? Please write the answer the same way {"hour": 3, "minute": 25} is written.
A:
{"hour": 17, "minute": 22}
